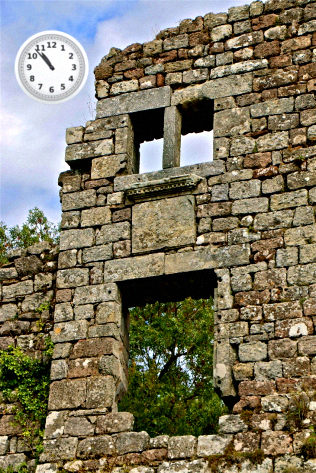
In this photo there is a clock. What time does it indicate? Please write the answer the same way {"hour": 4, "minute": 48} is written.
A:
{"hour": 10, "minute": 53}
